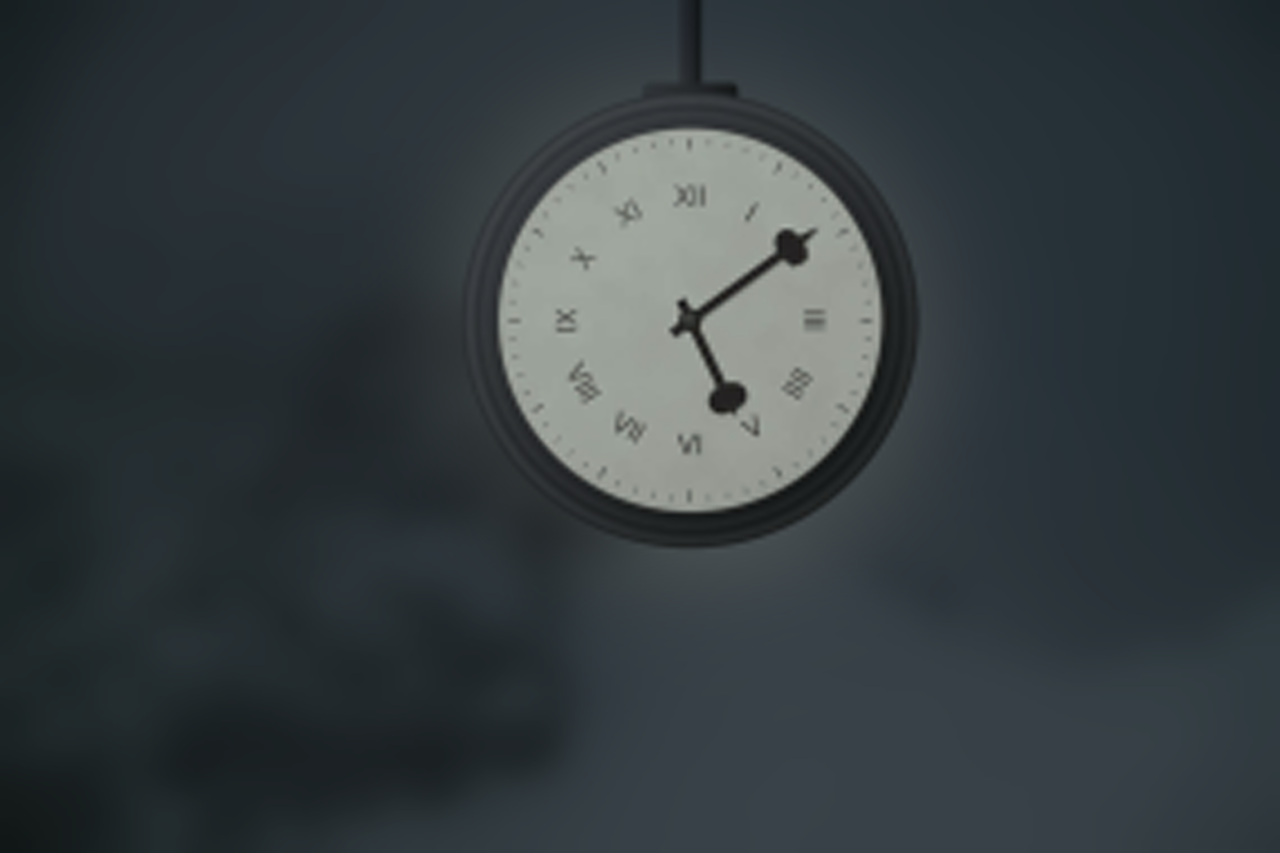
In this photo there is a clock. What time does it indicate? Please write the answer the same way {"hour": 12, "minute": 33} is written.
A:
{"hour": 5, "minute": 9}
